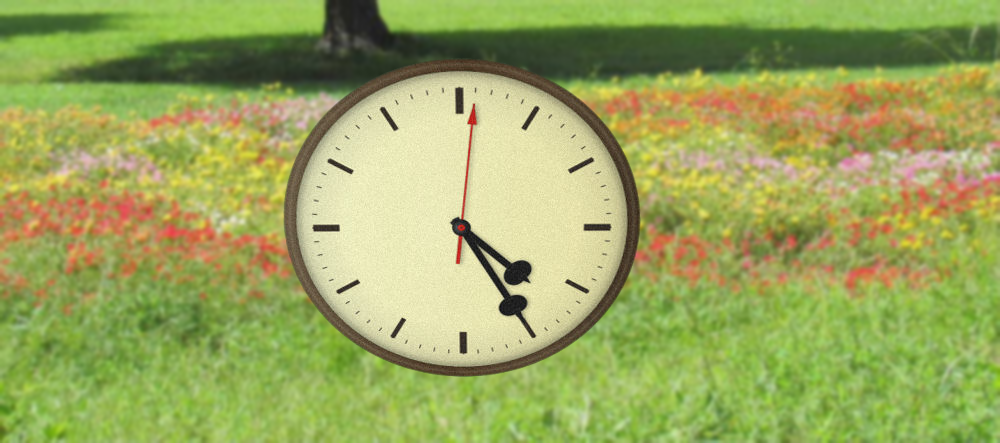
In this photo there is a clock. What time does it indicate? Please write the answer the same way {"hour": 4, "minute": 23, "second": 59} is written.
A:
{"hour": 4, "minute": 25, "second": 1}
